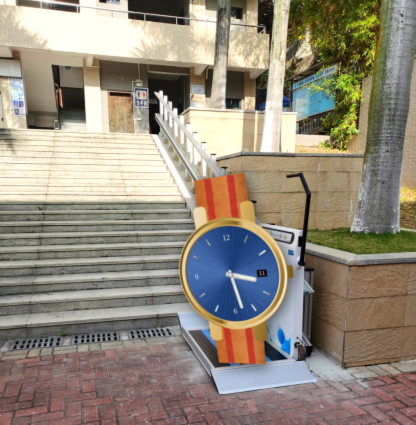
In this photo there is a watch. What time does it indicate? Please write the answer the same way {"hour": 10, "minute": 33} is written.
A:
{"hour": 3, "minute": 28}
